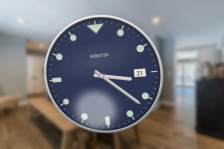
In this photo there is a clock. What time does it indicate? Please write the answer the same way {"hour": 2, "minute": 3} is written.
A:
{"hour": 3, "minute": 22}
